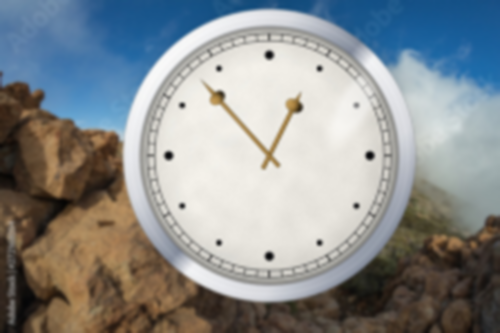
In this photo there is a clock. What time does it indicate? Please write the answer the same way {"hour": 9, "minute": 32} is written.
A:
{"hour": 12, "minute": 53}
